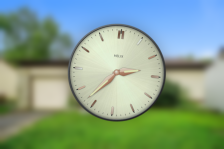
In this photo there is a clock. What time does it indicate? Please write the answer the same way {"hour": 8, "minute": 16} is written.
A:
{"hour": 2, "minute": 37}
